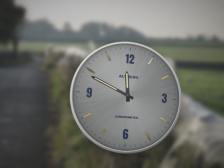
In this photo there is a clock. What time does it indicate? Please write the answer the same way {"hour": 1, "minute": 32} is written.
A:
{"hour": 11, "minute": 49}
